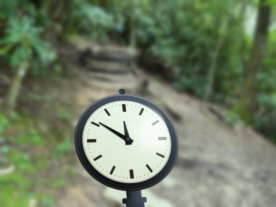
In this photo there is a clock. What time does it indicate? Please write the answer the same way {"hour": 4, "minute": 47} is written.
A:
{"hour": 11, "minute": 51}
